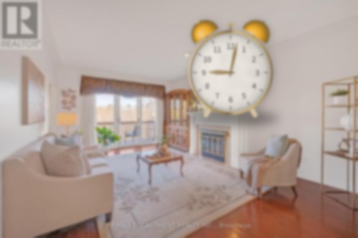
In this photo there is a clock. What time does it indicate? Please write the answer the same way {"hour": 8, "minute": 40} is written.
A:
{"hour": 9, "minute": 2}
